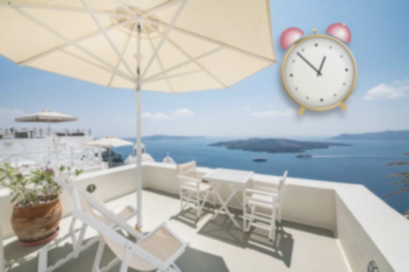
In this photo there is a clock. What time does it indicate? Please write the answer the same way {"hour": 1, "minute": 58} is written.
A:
{"hour": 12, "minute": 53}
